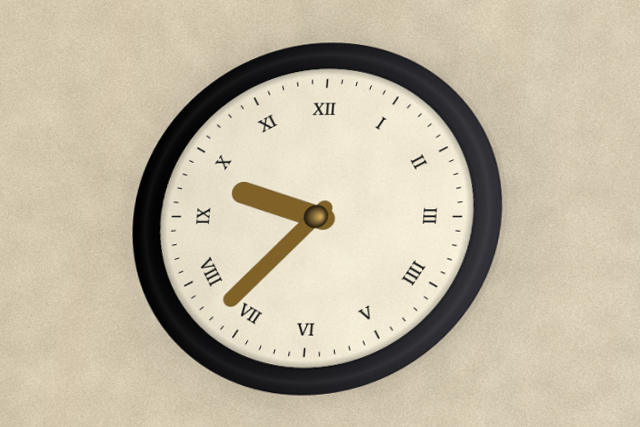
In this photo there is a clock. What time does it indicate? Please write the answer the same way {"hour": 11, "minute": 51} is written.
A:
{"hour": 9, "minute": 37}
